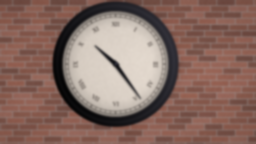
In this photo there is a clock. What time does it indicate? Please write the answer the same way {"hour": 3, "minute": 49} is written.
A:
{"hour": 10, "minute": 24}
